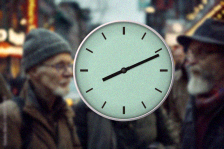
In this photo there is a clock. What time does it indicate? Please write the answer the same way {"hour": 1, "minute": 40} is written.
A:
{"hour": 8, "minute": 11}
